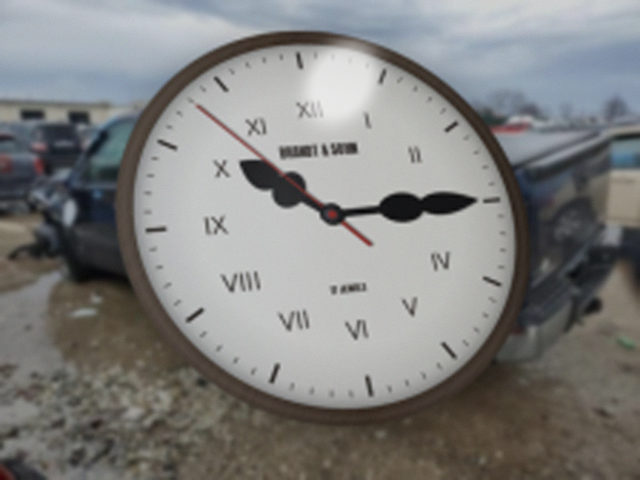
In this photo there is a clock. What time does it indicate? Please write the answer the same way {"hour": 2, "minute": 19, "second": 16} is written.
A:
{"hour": 10, "minute": 14, "second": 53}
